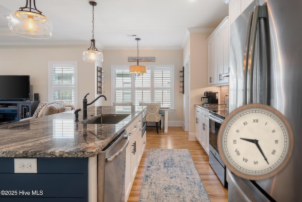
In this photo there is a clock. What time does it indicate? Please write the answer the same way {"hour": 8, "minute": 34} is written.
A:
{"hour": 9, "minute": 25}
